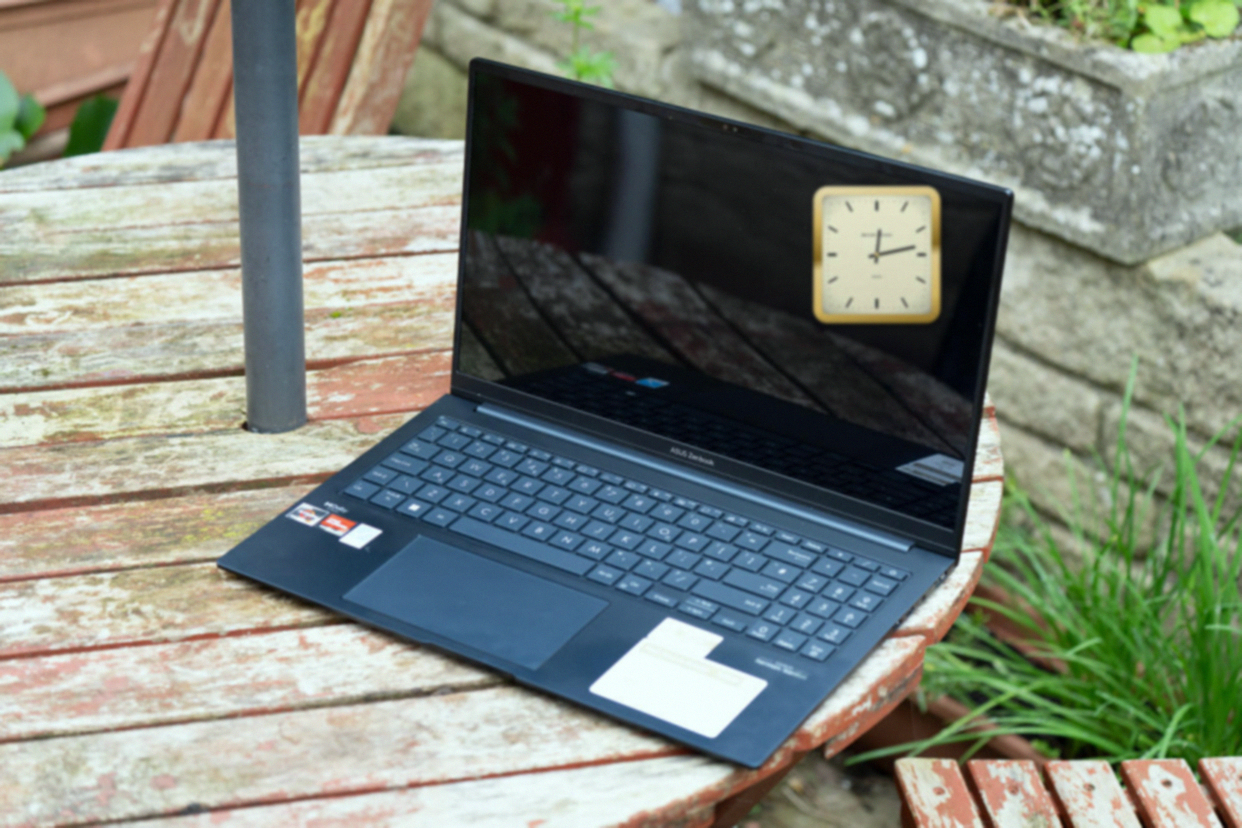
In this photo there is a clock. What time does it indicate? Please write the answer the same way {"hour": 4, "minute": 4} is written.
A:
{"hour": 12, "minute": 13}
